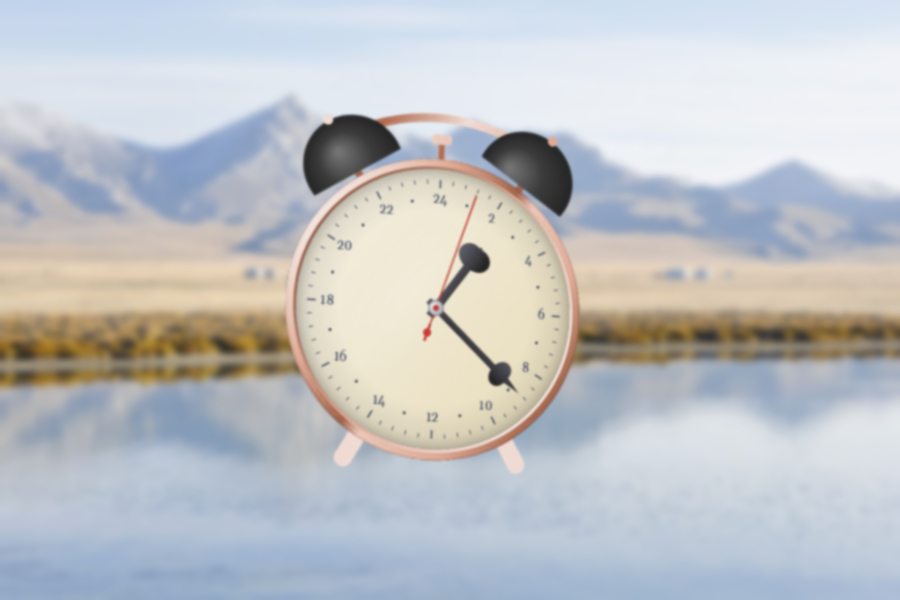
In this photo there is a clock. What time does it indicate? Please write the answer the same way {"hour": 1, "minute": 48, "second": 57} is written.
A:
{"hour": 2, "minute": 22, "second": 3}
